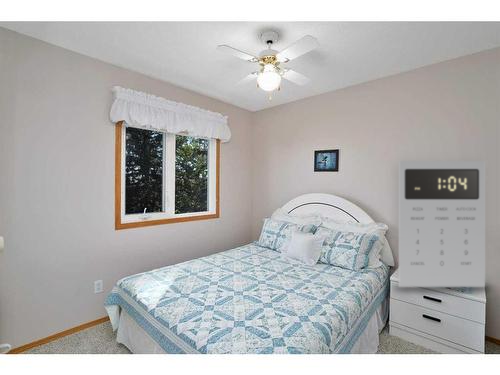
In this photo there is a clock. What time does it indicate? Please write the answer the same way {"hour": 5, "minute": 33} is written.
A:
{"hour": 1, "minute": 4}
